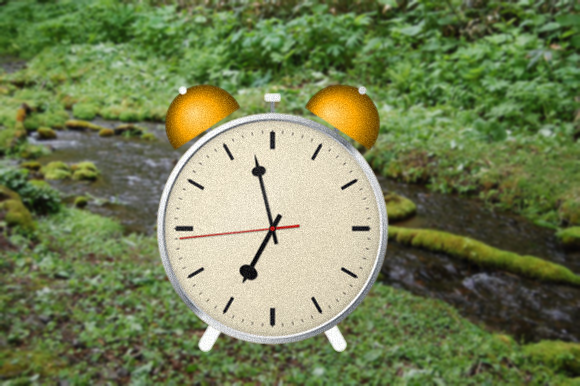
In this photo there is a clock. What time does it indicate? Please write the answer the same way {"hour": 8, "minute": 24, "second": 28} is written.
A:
{"hour": 6, "minute": 57, "second": 44}
